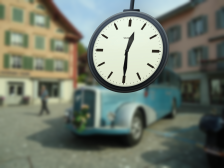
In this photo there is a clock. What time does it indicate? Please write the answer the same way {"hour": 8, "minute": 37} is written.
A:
{"hour": 12, "minute": 30}
